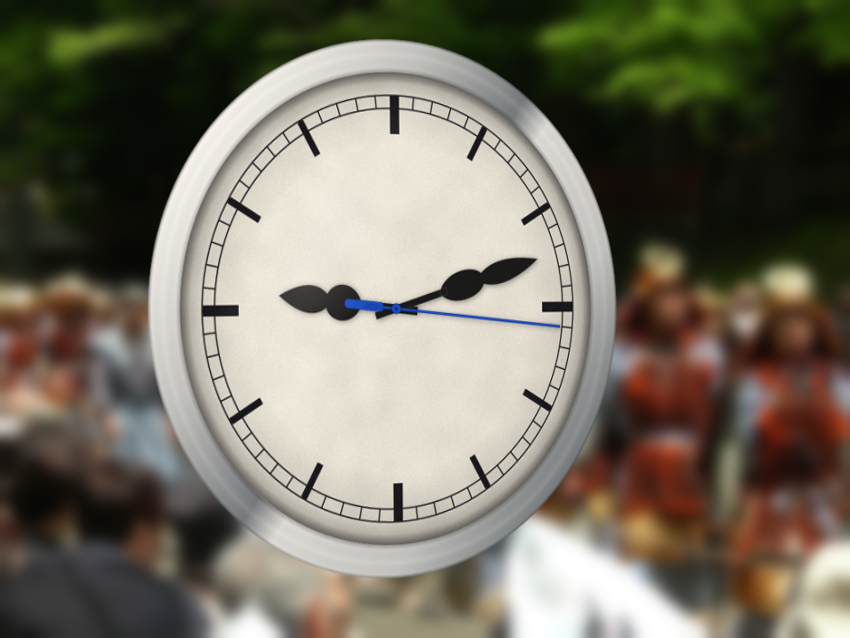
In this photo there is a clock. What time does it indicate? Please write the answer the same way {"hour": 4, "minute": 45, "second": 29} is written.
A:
{"hour": 9, "minute": 12, "second": 16}
